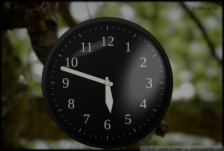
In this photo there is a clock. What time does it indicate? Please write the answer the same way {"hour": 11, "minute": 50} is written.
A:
{"hour": 5, "minute": 48}
